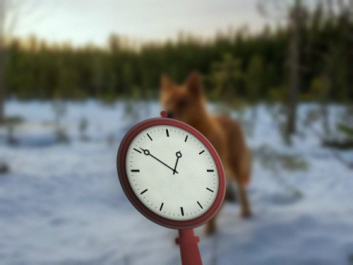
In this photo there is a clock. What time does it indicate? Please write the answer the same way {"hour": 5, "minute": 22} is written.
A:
{"hour": 12, "minute": 51}
